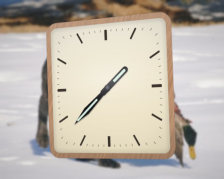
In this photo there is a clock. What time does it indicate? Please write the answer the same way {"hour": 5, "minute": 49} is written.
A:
{"hour": 1, "minute": 38}
